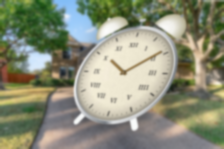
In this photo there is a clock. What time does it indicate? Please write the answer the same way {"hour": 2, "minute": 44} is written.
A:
{"hour": 10, "minute": 9}
